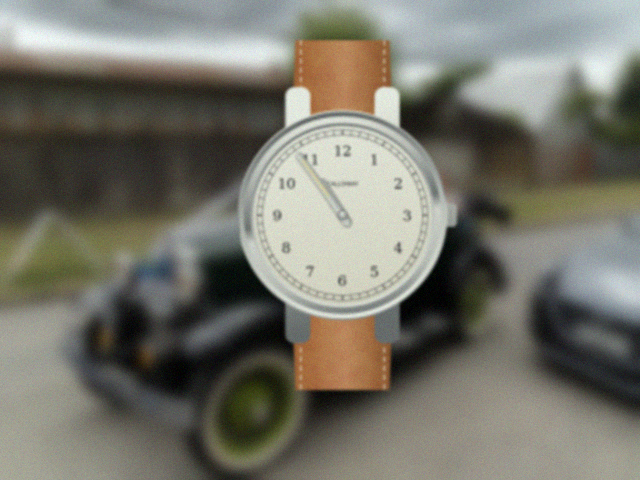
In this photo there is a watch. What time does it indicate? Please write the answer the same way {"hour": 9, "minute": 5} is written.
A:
{"hour": 10, "minute": 54}
